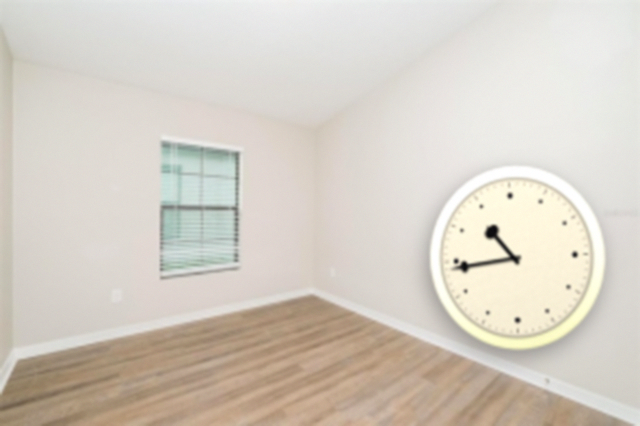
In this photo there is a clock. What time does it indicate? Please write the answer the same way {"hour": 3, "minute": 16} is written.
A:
{"hour": 10, "minute": 44}
